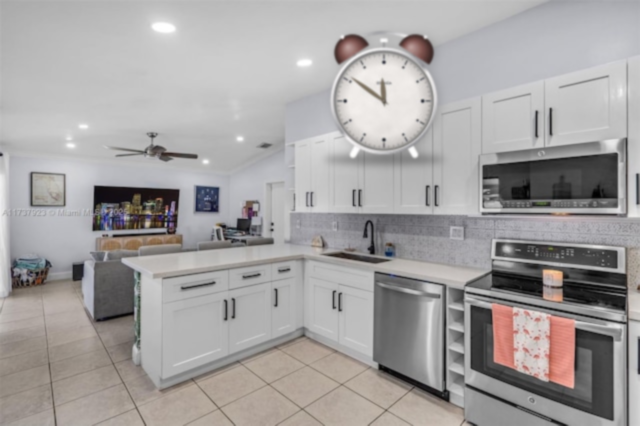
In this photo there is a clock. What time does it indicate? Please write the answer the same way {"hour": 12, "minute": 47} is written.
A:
{"hour": 11, "minute": 51}
